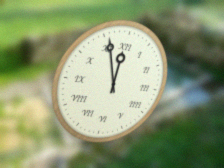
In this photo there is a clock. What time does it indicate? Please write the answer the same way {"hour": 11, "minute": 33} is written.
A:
{"hour": 11, "minute": 56}
